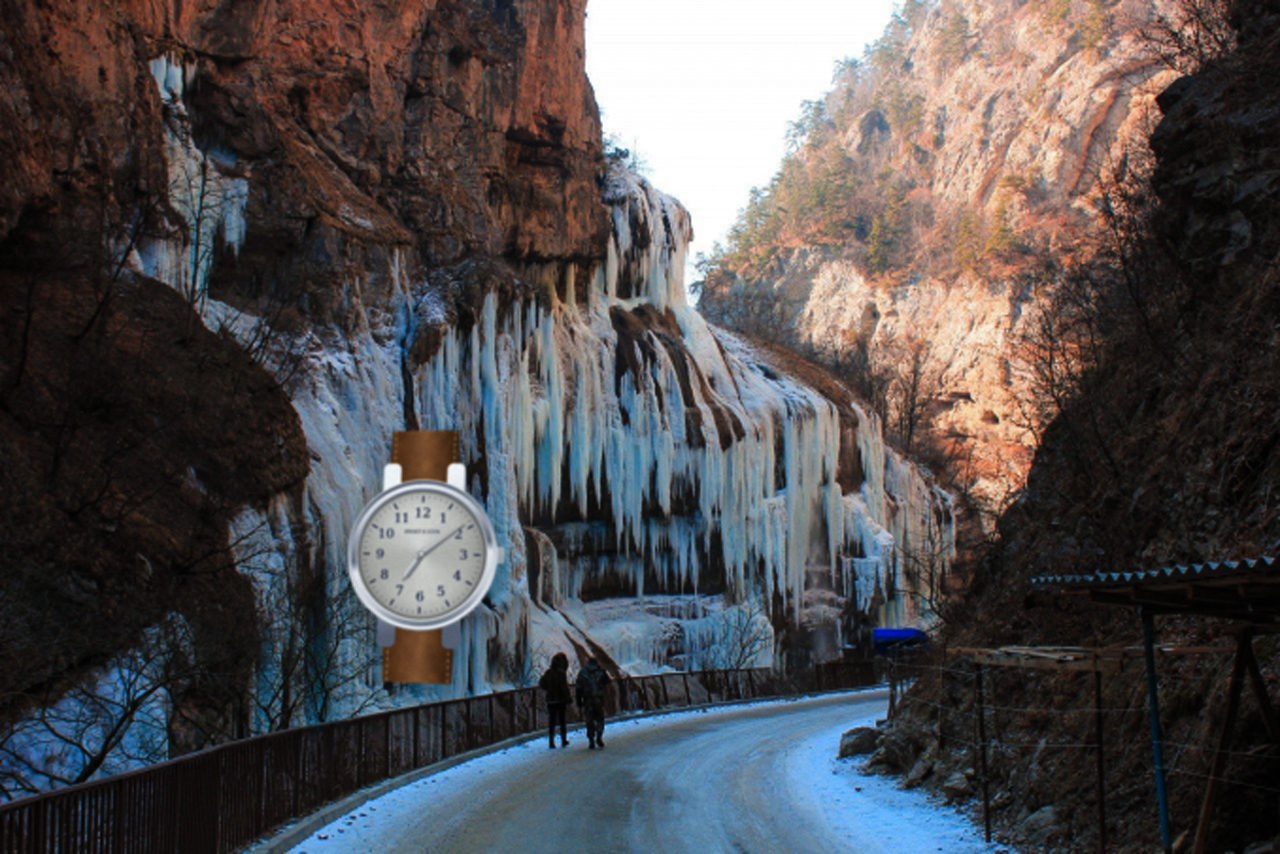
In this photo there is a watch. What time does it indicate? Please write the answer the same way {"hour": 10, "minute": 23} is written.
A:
{"hour": 7, "minute": 9}
